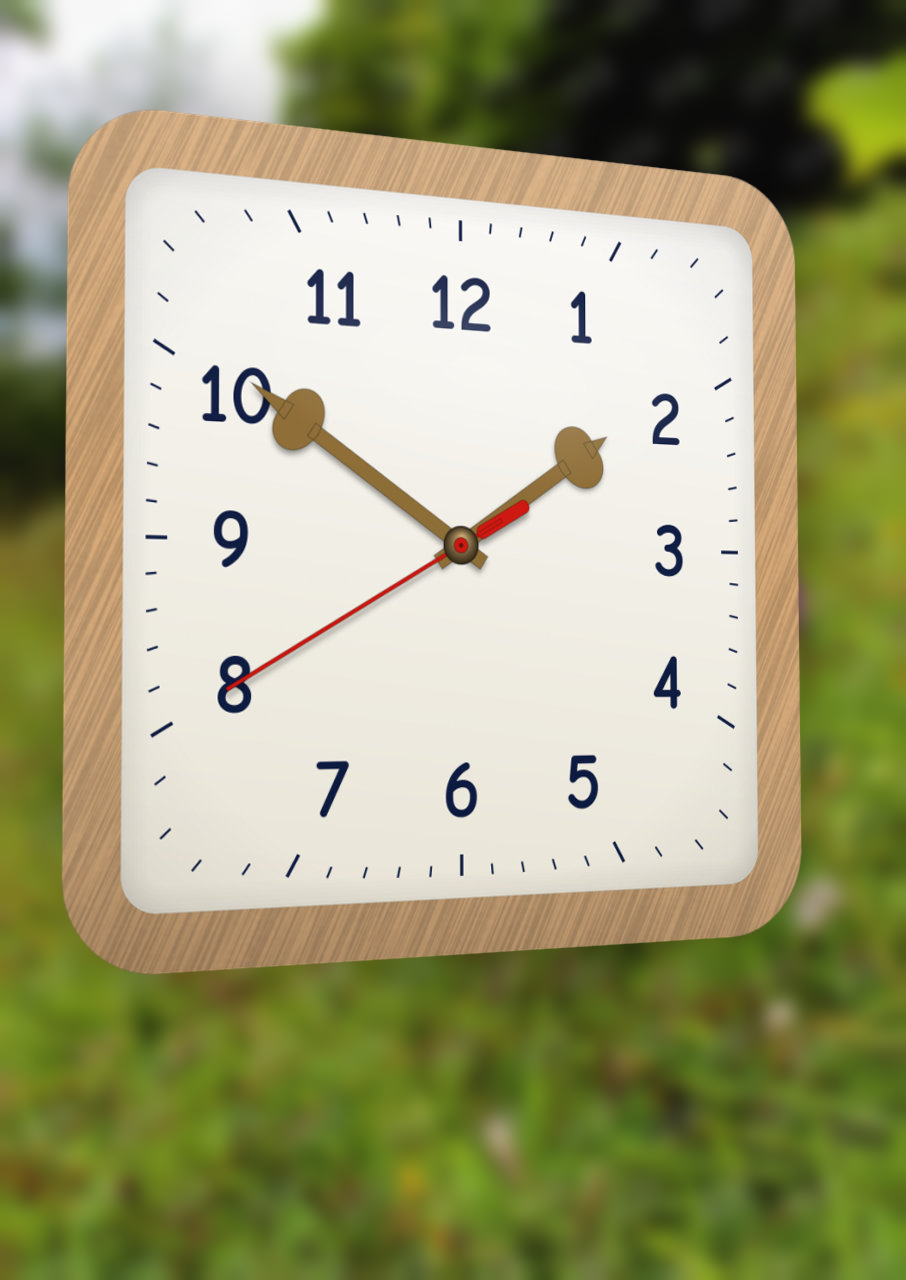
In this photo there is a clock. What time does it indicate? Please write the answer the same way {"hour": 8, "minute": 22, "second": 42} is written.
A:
{"hour": 1, "minute": 50, "second": 40}
